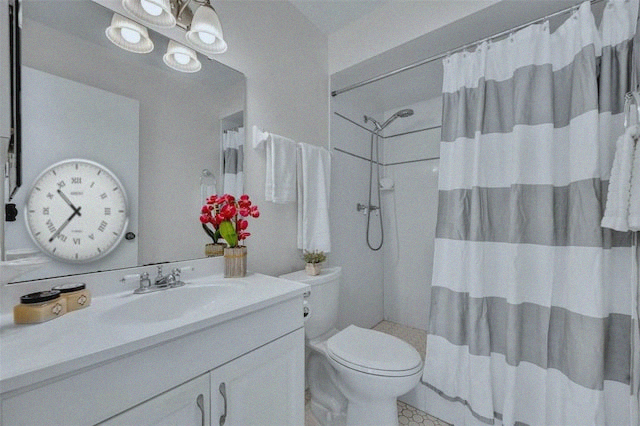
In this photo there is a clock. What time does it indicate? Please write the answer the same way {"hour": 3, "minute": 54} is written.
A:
{"hour": 10, "minute": 37}
